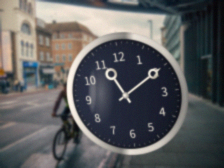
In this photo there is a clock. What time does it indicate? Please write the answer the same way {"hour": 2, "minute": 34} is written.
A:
{"hour": 11, "minute": 10}
